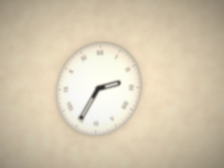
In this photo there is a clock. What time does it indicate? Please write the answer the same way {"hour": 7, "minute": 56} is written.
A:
{"hour": 2, "minute": 35}
